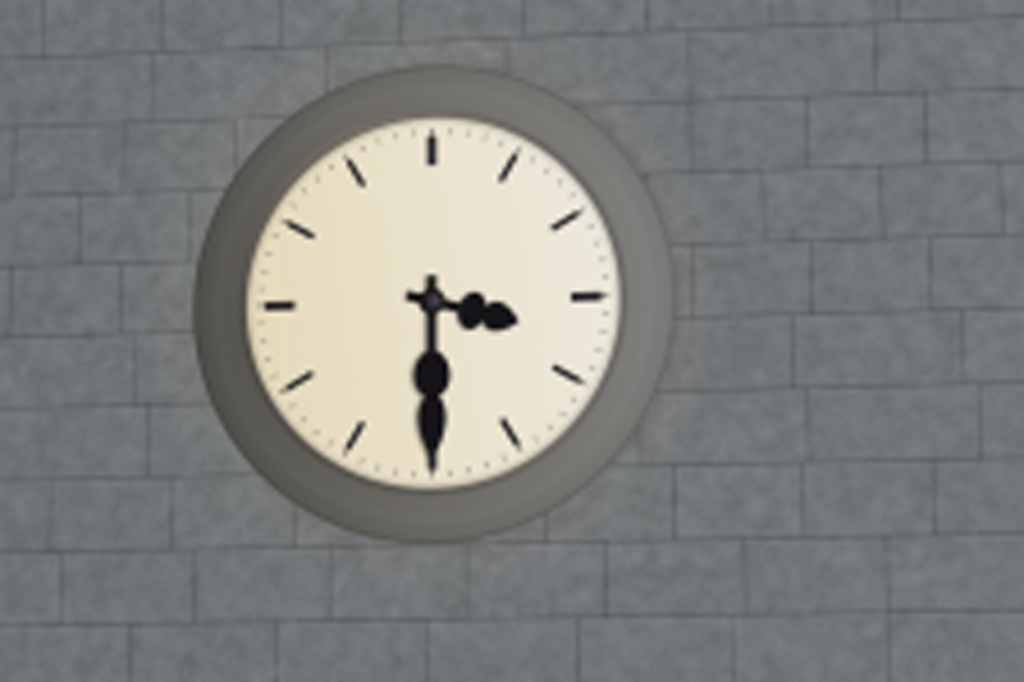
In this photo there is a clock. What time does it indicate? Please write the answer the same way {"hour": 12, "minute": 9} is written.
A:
{"hour": 3, "minute": 30}
